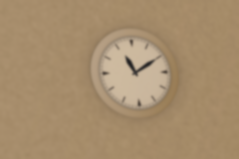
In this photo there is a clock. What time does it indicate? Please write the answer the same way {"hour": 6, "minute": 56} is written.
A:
{"hour": 11, "minute": 10}
